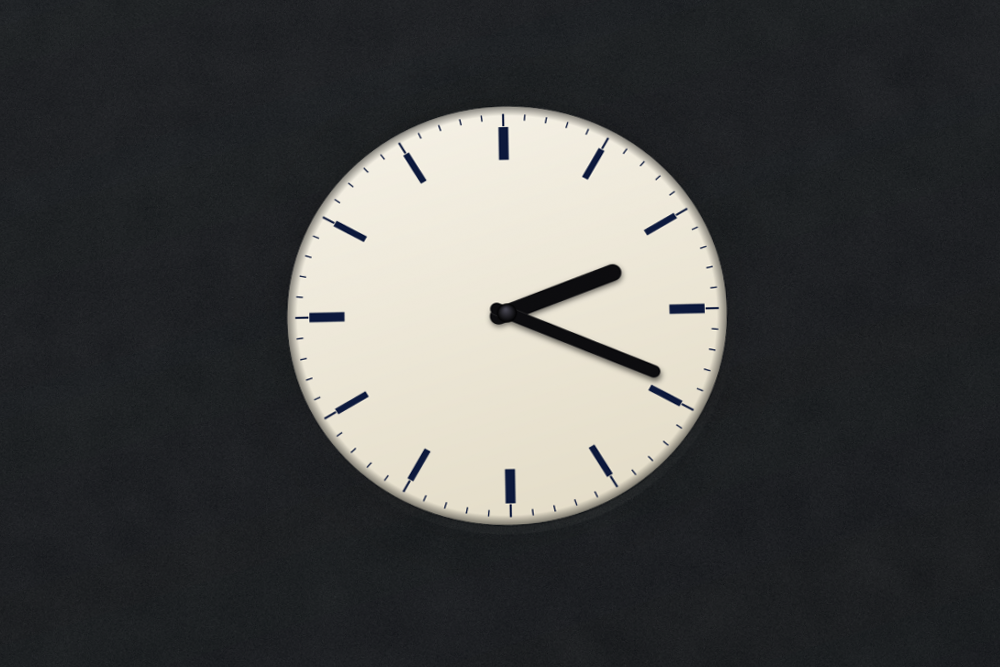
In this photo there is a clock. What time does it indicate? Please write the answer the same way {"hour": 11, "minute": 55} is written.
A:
{"hour": 2, "minute": 19}
